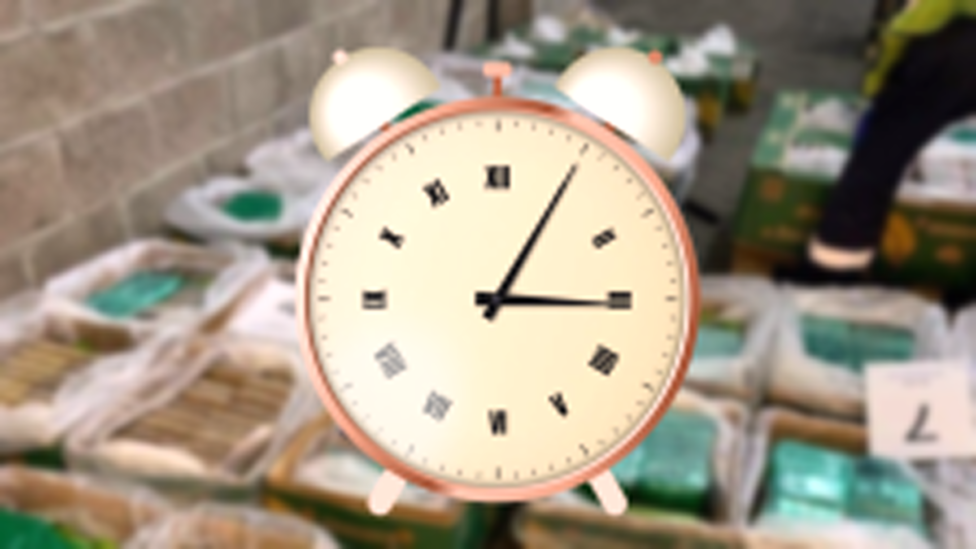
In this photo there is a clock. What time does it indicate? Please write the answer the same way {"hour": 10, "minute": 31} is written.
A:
{"hour": 3, "minute": 5}
